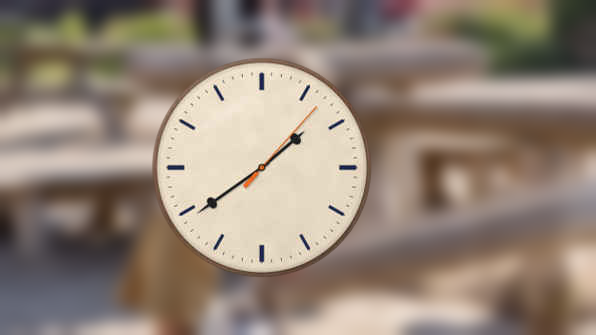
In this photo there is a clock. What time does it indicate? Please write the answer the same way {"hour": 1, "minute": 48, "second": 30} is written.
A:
{"hour": 1, "minute": 39, "second": 7}
